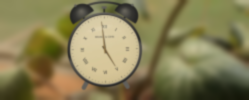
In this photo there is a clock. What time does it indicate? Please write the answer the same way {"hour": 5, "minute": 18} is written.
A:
{"hour": 4, "minute": 59}
